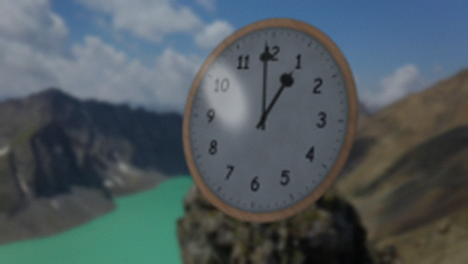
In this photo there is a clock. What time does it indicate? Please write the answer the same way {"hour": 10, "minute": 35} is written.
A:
{"hour": 12, "minute": 59}
